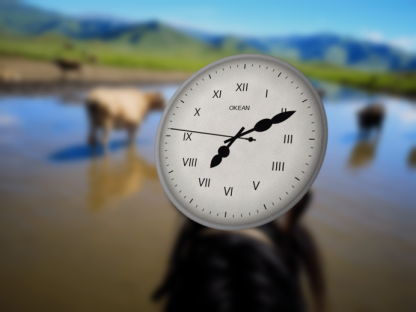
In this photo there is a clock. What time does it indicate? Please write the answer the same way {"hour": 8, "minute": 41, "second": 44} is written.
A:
{"hour": 7, "minute": 10, "second": 46}
